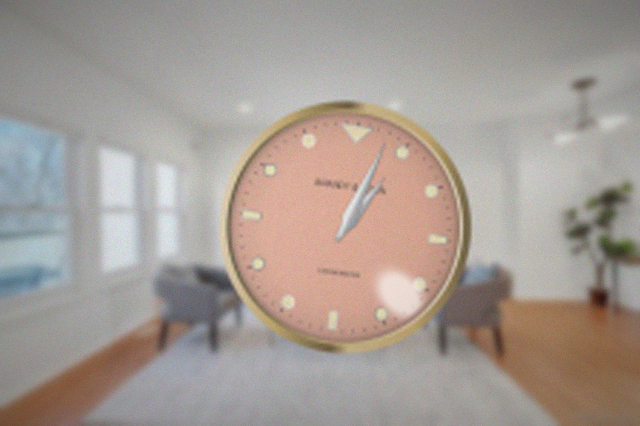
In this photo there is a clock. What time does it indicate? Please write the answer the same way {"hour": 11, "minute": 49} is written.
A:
{"hour": 1, "minute": 3}
